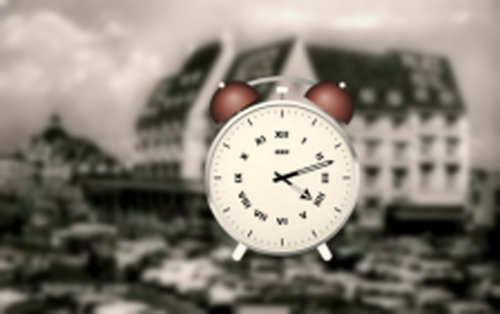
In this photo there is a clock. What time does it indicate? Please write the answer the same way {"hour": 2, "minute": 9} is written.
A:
{"hour": 4, "minute": 12}
